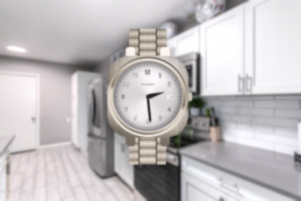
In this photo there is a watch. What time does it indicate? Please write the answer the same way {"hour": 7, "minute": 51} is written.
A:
{"hour": 2, "minute": 29}
